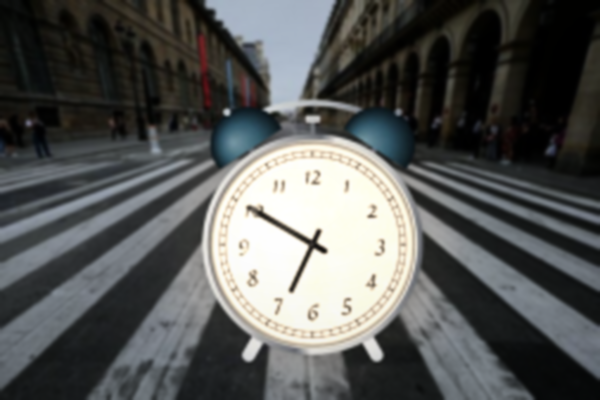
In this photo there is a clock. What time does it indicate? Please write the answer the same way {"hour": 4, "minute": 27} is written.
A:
{"hour": 6, "minute": 50}
